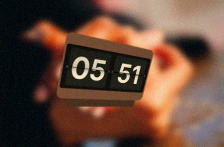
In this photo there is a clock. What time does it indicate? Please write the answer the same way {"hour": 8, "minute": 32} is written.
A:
{"hour": 5, "minute": 51}
